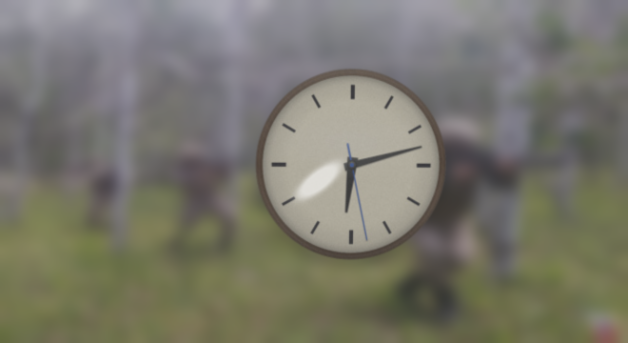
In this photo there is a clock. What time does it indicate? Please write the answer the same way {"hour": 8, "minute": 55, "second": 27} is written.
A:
{"hour": 6, "minute": 12, "second": 28}
